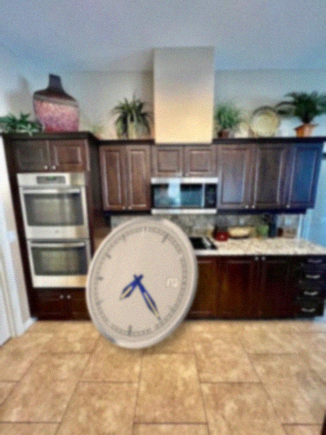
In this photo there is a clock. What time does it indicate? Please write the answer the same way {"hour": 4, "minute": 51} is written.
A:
{"hour": 7, "minute": 23}
